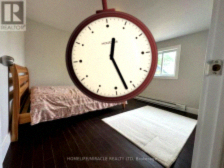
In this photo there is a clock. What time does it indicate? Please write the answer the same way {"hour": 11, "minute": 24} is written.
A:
{"hour": 12, "minute": 27}
